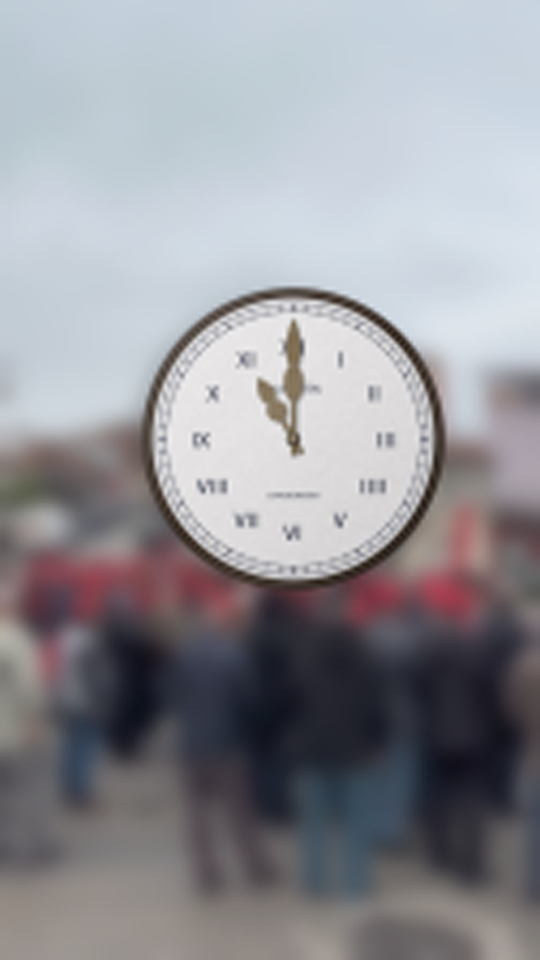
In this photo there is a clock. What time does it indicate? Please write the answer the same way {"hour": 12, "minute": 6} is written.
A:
{"hour": 11, "minute": 0}
